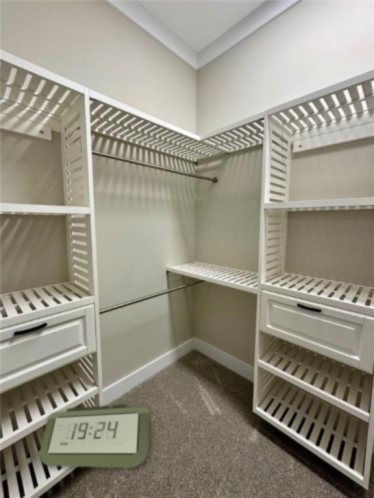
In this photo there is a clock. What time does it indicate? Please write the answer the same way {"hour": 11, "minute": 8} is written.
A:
{"hour": 19, "minute": 24}
